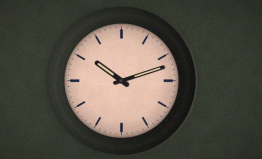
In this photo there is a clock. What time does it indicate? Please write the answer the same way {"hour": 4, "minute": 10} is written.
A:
{"hour": 10, "minute": 12}
